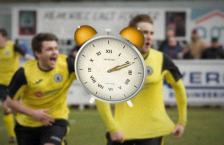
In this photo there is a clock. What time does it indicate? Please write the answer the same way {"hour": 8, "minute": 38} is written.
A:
{"hour": 2, "minute": 11}
